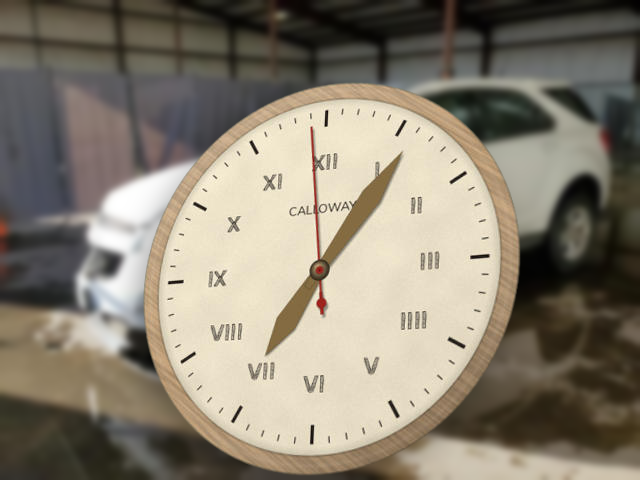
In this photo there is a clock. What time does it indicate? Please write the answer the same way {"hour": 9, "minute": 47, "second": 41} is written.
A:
{"hour": 7, "minute": 5, "second": 59}
